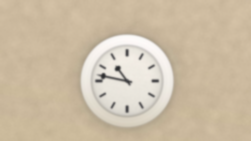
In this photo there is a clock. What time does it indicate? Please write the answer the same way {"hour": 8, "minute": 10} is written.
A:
{"hour": 10, "minute": 47}
